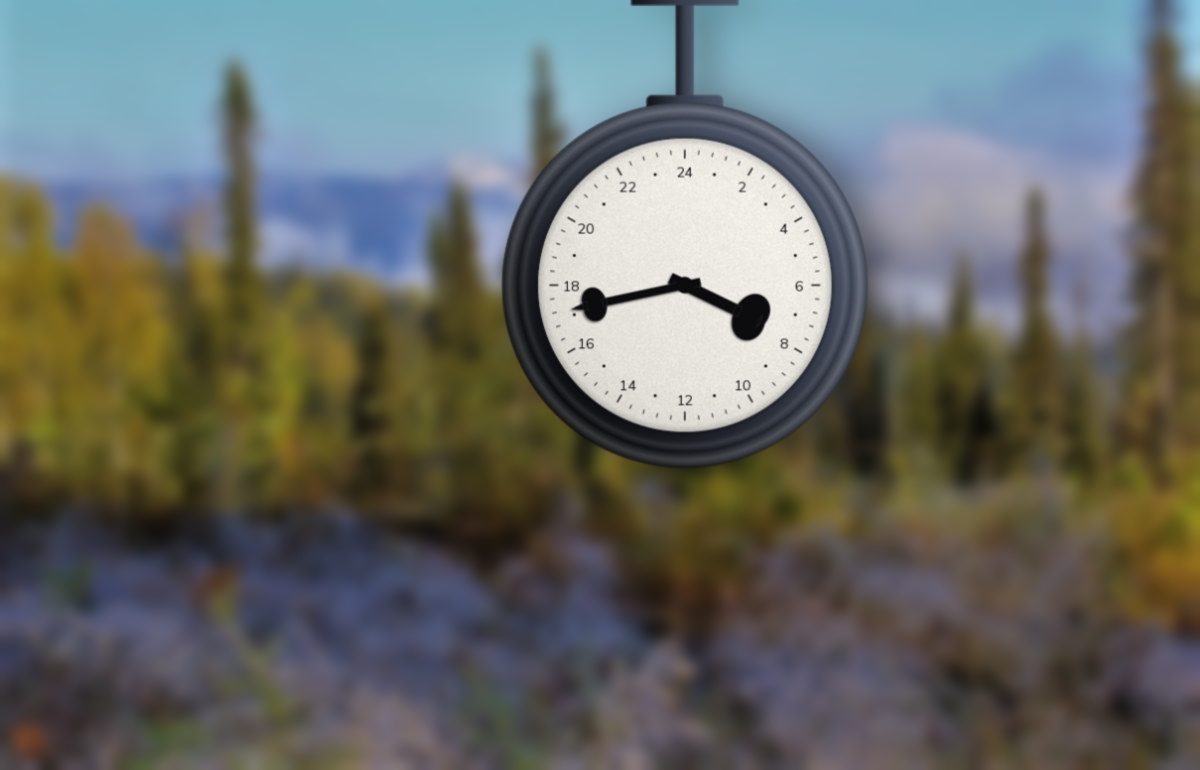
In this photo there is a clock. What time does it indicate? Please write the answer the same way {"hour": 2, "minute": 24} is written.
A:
{"hour": 7, "minute": 43}
